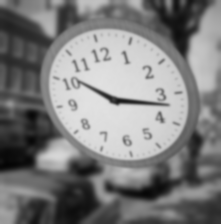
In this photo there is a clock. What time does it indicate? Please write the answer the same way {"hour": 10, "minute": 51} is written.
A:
{"hour": 10, "minute": 17}
